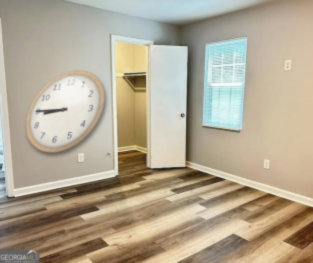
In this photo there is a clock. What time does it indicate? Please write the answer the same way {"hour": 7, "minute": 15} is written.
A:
{"hour": 8, "minute": 45}
